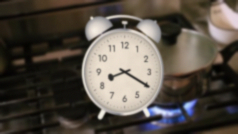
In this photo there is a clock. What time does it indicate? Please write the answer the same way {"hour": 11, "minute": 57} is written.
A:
{"hour": 8, "minute": 20}
